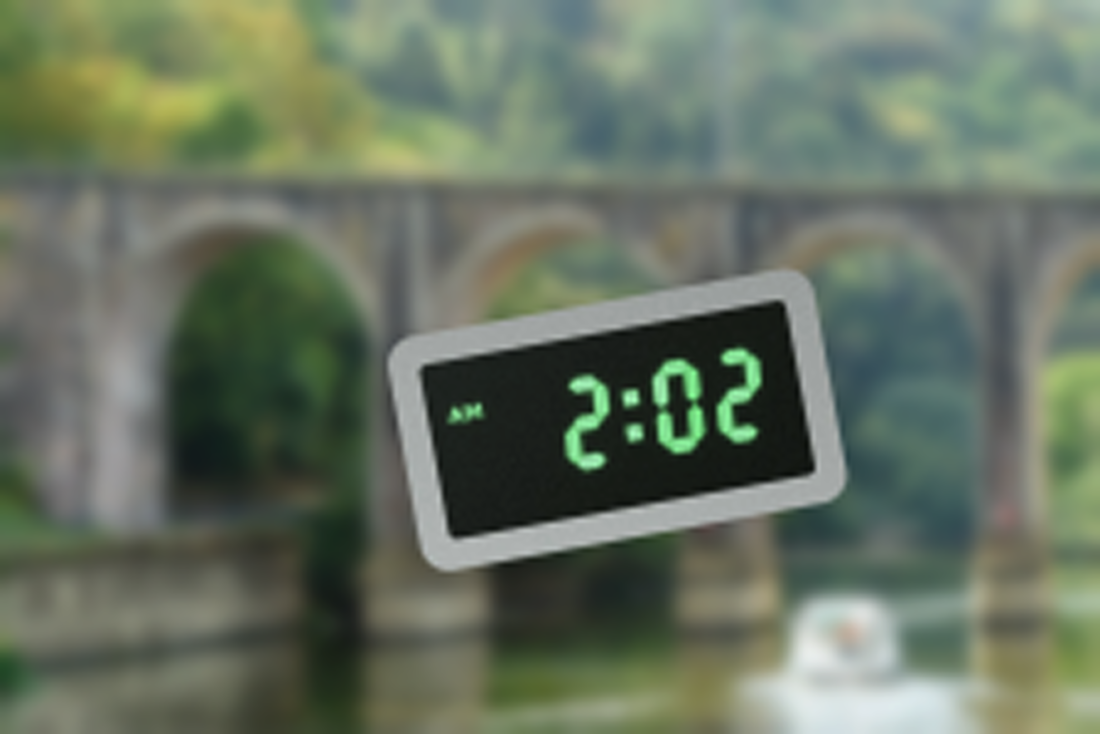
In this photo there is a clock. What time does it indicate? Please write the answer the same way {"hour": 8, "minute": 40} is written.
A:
{"hour": 2, "minute": 2}
